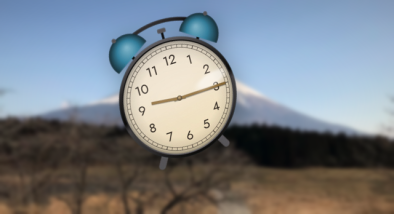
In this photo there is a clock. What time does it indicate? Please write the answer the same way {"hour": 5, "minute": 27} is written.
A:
{"hour": 9, "minute": 15}
